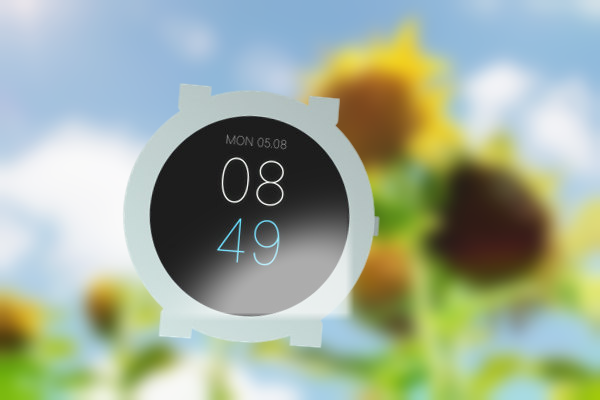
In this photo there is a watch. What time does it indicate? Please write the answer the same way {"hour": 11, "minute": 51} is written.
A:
{"hour": 8, "minute": 49}
